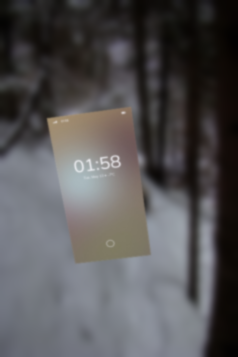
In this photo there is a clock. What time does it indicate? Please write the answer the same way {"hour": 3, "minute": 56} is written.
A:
{"hour": 1, "minute": 58}
